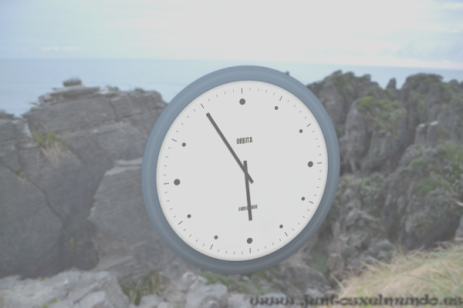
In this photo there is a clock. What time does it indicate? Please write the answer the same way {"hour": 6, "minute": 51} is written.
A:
{"hour": 5, "minute": 55}
